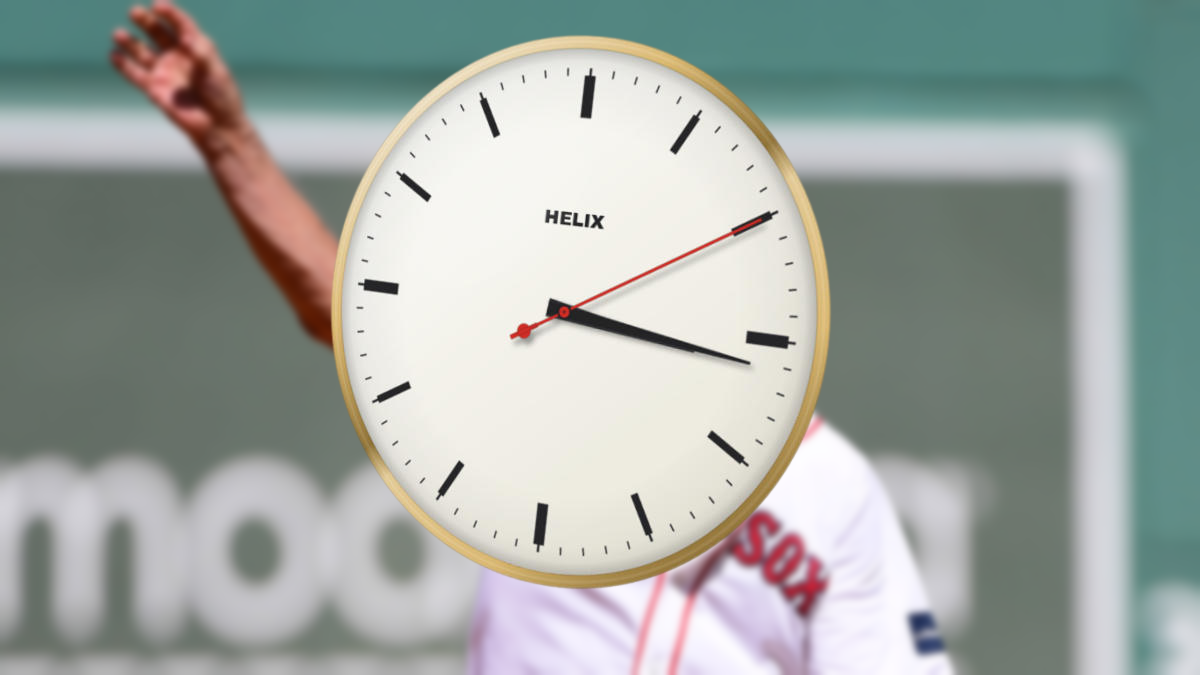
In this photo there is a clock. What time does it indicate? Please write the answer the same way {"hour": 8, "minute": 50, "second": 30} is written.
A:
{"hour": 3, "minute": 16, "second": 10}
